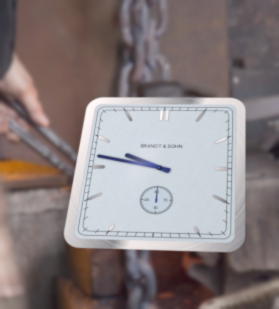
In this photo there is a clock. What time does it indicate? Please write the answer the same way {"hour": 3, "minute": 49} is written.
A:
{"hour": 9, "minute": 47}
